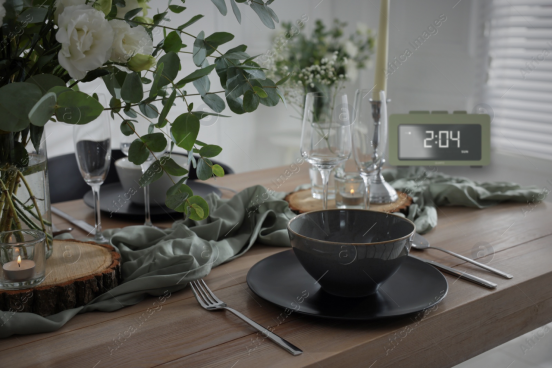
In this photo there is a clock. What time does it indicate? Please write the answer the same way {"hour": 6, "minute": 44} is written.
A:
{"hour": 2, "minute": 4}
